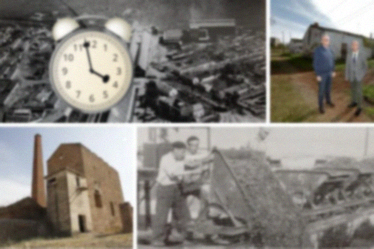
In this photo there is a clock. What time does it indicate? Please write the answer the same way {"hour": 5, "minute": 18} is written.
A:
{"hour": 3, "minute": 58}
